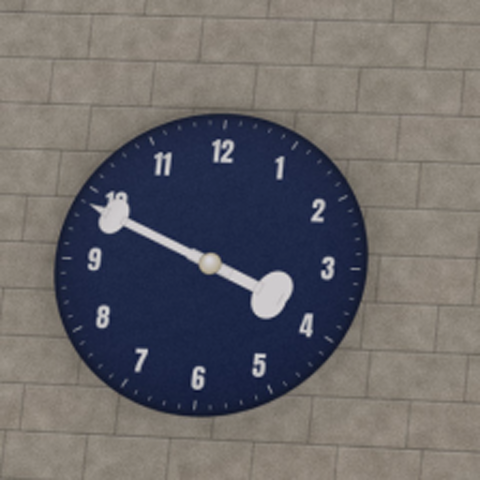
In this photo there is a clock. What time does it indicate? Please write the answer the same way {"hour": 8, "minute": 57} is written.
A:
{"hour": 3, "minute": 49}
